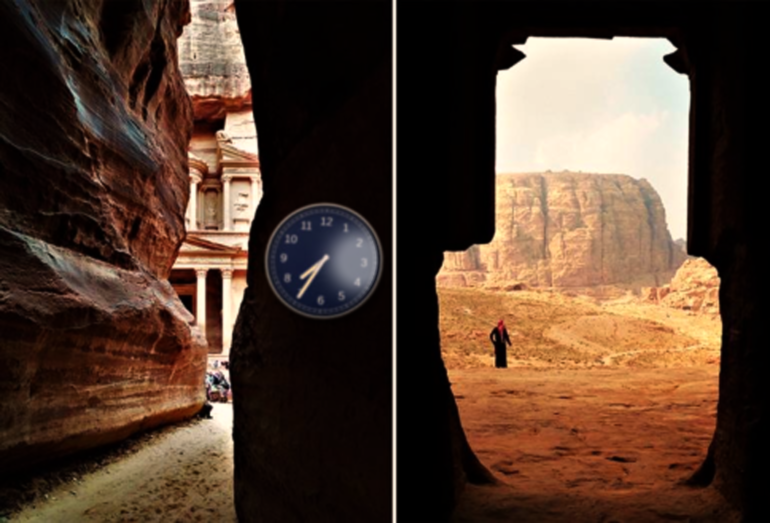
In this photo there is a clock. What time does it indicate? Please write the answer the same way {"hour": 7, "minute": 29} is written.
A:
{"hour": 7, "minute": 35}
